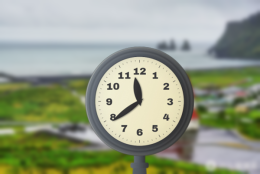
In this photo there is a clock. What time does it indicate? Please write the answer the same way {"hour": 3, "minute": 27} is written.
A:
{"hour": 11, "minute": 39}
